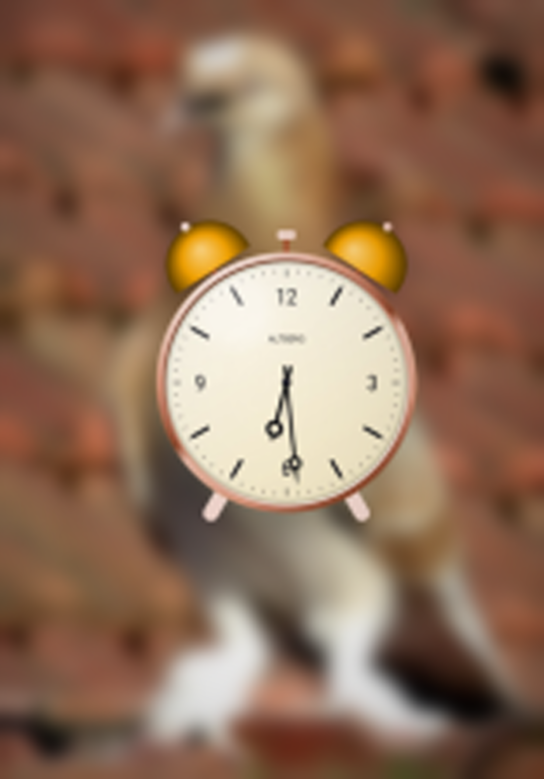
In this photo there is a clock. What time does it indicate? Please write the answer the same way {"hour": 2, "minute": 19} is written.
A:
{"hour": 6, "minute": 29}
